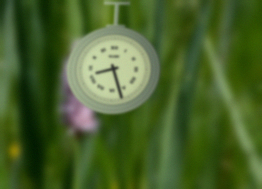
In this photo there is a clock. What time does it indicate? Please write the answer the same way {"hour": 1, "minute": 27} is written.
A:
{"hour": 8, "minute": 27}
